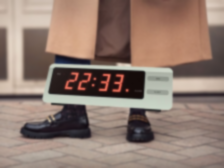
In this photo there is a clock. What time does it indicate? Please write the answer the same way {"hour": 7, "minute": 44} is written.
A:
{"hour": 22, "minute": 33}
